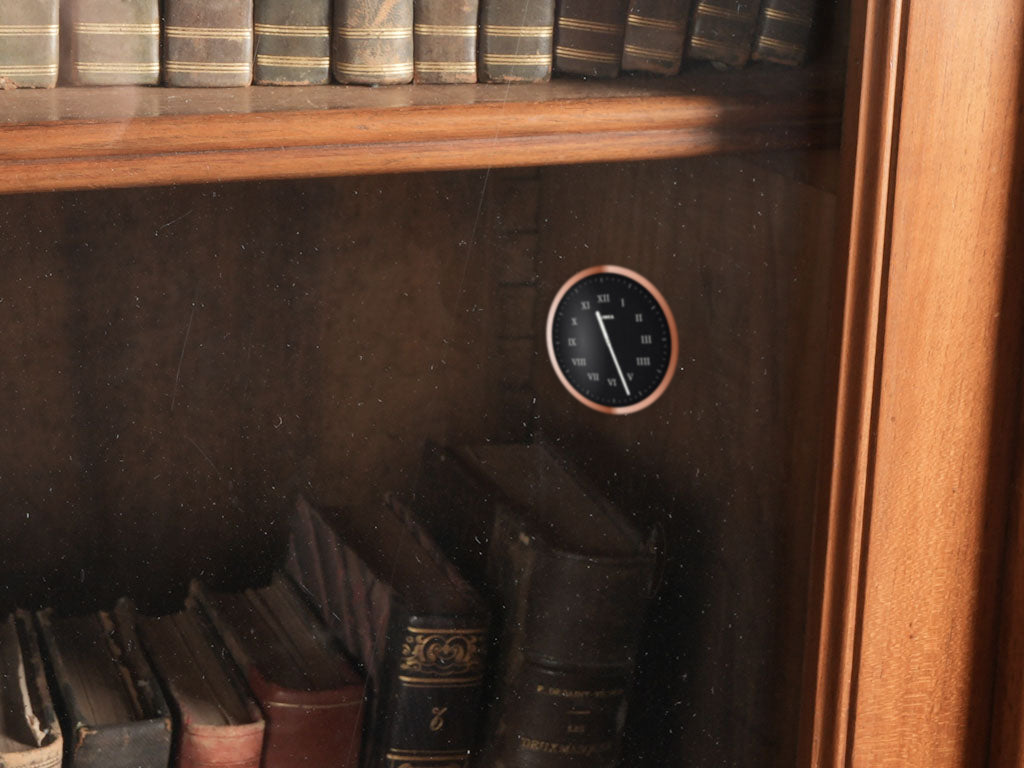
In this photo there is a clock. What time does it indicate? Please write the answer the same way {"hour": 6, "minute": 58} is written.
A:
{"hour": 11, "minute": 27}
